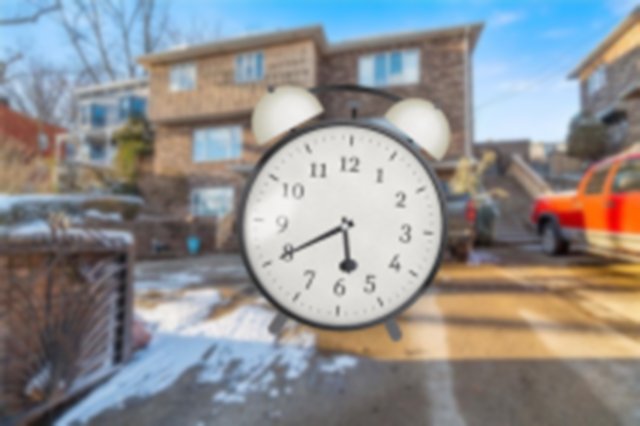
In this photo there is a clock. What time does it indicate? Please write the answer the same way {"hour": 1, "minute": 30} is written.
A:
{"hour": 5, "minute": 40}
